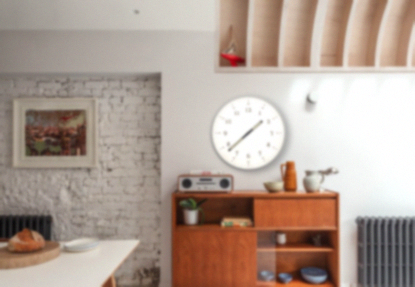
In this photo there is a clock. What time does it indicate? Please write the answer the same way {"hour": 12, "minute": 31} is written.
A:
{"hour": 1, "minute": 38}
